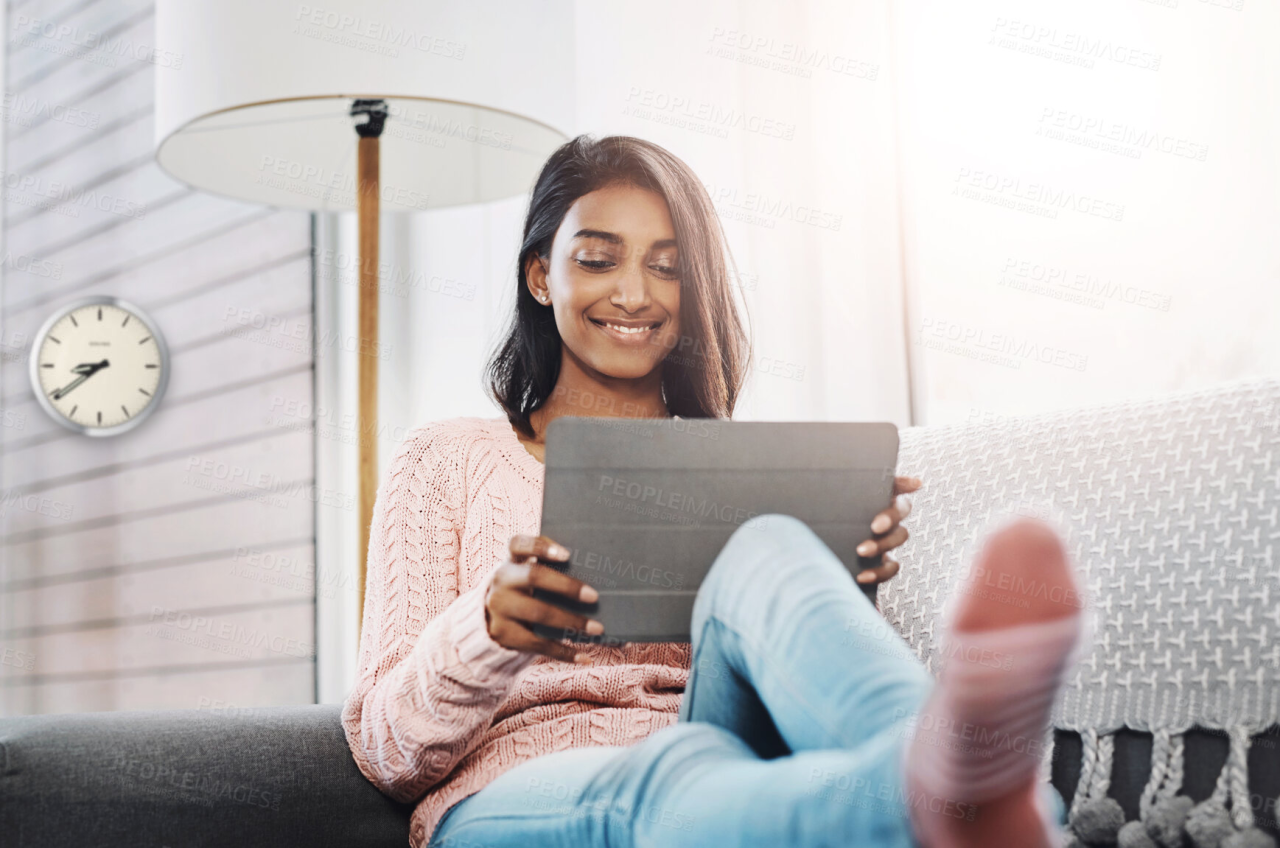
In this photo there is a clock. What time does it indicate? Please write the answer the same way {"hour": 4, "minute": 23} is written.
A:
{"hour": 8, "minute": 39}
